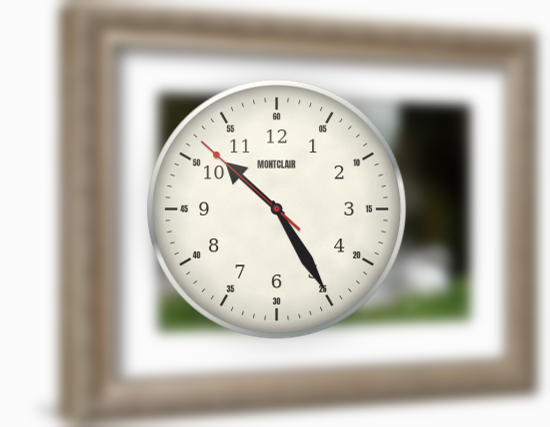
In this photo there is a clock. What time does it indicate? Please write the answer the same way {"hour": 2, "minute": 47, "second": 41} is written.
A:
{"hour": 10, "minute": 24, "second": 52}
